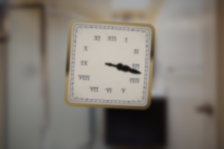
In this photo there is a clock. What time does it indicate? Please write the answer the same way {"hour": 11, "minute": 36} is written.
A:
{"hour": 3, "minute": 17}
